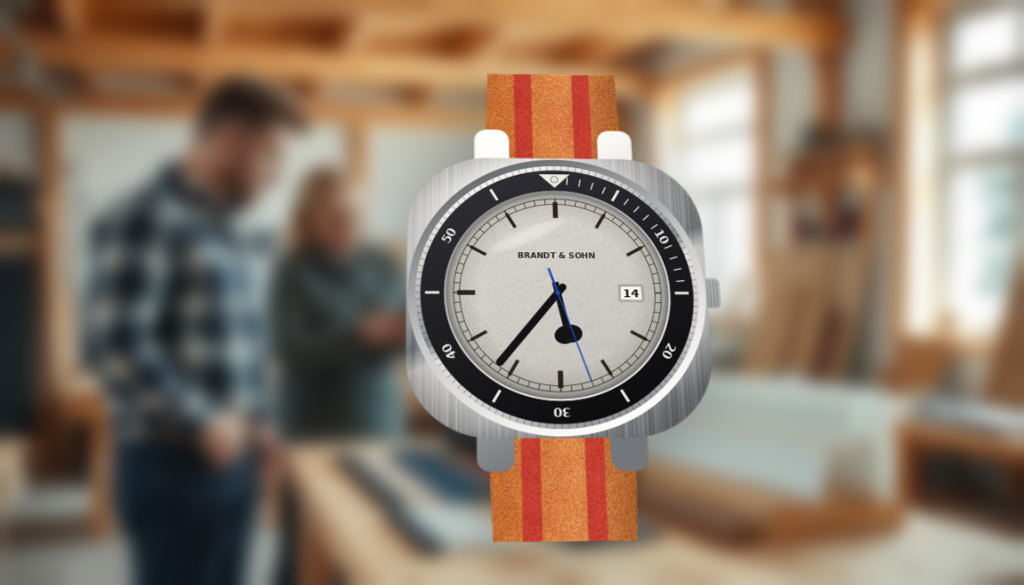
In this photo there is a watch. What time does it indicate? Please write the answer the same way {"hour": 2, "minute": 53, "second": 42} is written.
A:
{"hour": 5, "minute": 36, "second": 27}
